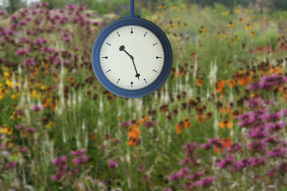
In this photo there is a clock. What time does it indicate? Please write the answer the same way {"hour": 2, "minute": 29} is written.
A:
{"hour": 10, "minute": 27}
